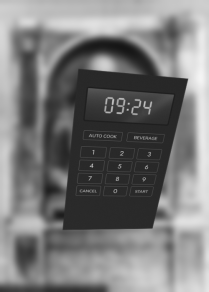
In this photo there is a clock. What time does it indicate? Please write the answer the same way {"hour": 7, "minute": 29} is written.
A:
{"hour": 9, "minute": 24}
